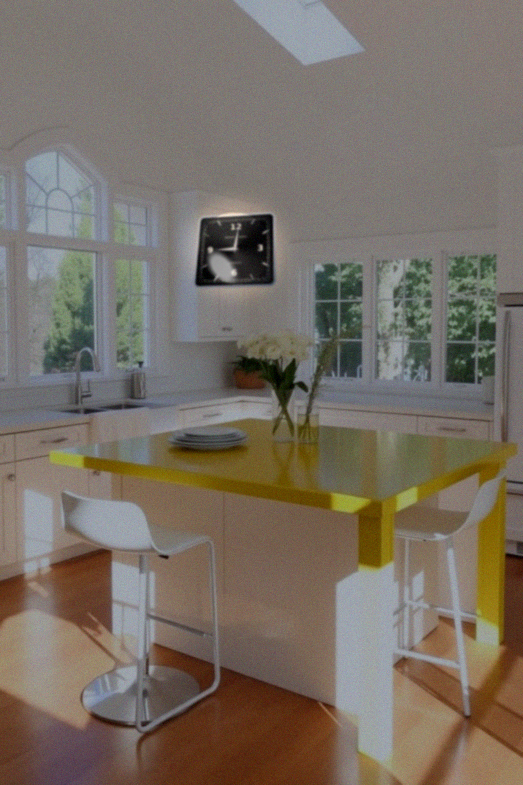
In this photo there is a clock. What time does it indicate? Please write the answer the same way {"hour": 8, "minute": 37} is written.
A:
{"hour": 9, "minute": 1}
